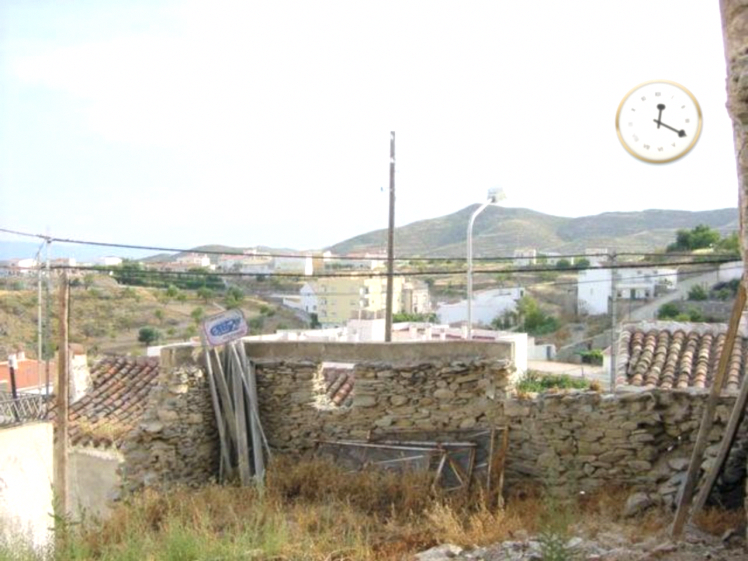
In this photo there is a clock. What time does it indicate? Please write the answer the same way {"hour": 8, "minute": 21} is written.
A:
{"hour": 12, "minute": 20}
